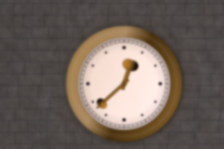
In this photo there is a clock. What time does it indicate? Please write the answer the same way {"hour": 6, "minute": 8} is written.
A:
{"hour": 12, "minute": 38}
